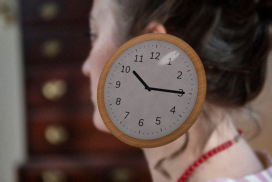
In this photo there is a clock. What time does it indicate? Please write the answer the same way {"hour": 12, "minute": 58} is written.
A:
{"hour": 10, "minute": 15}
